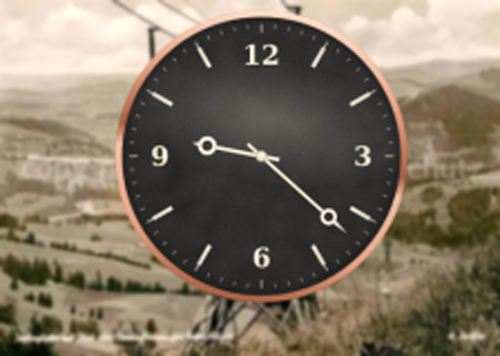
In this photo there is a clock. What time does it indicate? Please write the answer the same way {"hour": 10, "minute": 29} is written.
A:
{"hour": 9, "minute": 22}
